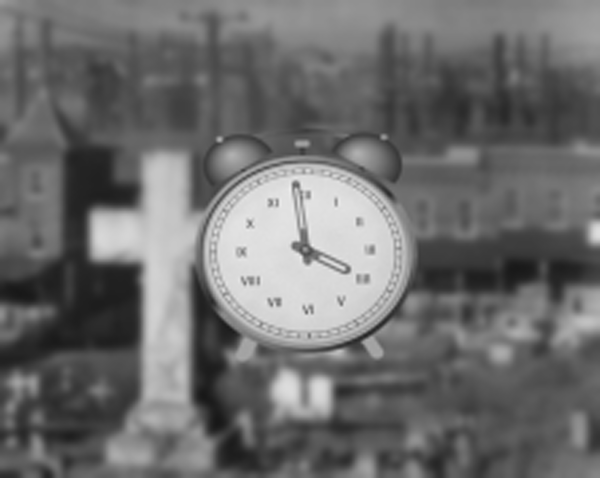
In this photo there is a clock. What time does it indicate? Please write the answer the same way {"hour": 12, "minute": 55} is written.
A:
{"hour": 3, "minute": 59}
